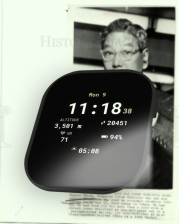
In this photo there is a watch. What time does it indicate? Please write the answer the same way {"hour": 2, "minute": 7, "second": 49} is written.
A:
{"hour": 11, "minute": 18, "second": 38}
